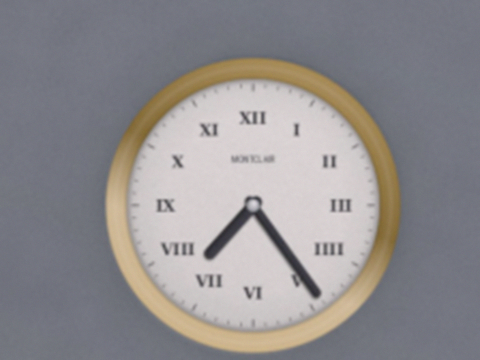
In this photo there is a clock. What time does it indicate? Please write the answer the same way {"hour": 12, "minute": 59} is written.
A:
{"hour": 7, "minute": 24}
